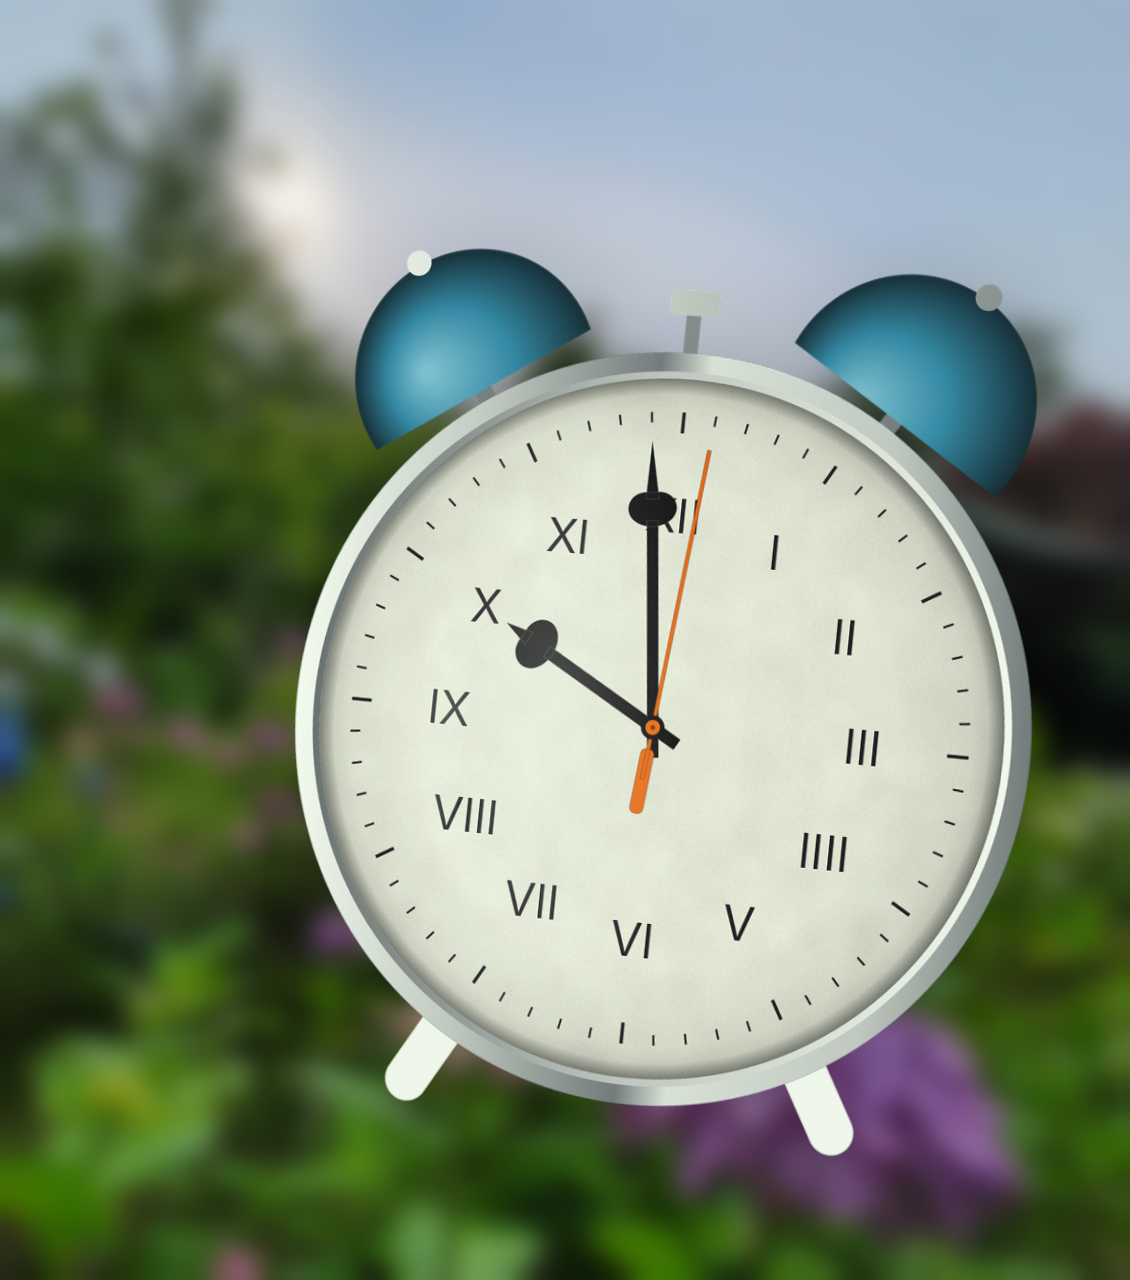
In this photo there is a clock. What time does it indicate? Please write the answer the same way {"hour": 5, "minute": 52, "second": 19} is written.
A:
{"hour": 9, "minute": 59, "second": 1}
